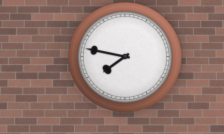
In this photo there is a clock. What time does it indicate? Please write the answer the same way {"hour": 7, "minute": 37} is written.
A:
{"hour": 7, "minute": 47}
